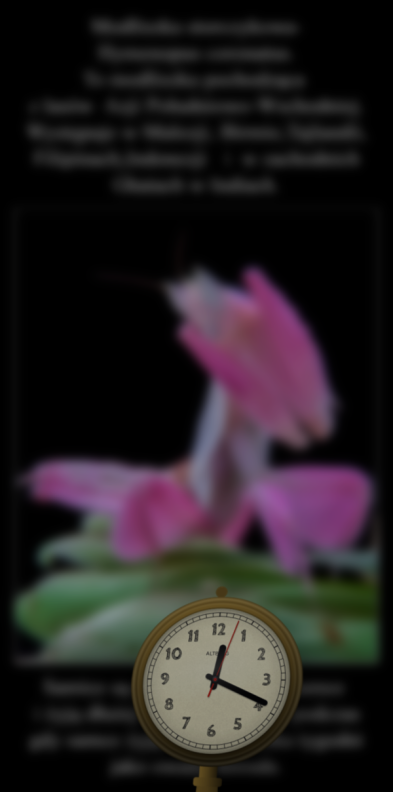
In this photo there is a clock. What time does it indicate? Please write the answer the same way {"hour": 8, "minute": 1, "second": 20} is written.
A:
{"hour": 12, "minute": 19, "second": 3}
